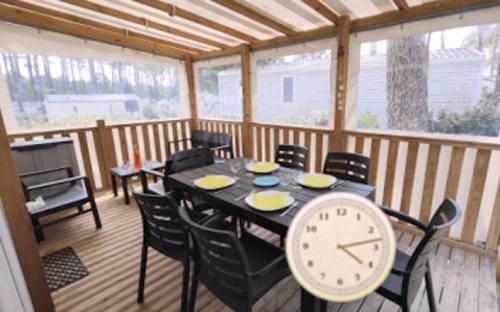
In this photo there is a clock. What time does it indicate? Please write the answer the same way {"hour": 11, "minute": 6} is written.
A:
{"hour": 4, "minute": 13}
